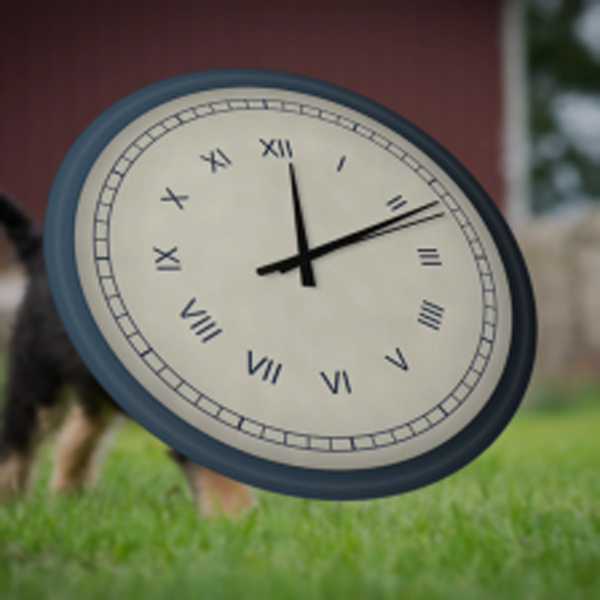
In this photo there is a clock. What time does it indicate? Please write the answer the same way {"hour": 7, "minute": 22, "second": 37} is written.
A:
{"hour": 12, "minute": 11, "second": 12}
